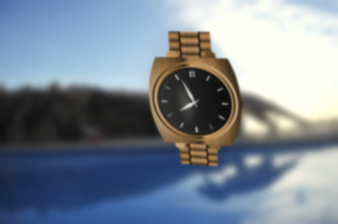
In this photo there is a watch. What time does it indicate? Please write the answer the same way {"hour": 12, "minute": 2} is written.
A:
{"hour": 7, "minute": 56}
